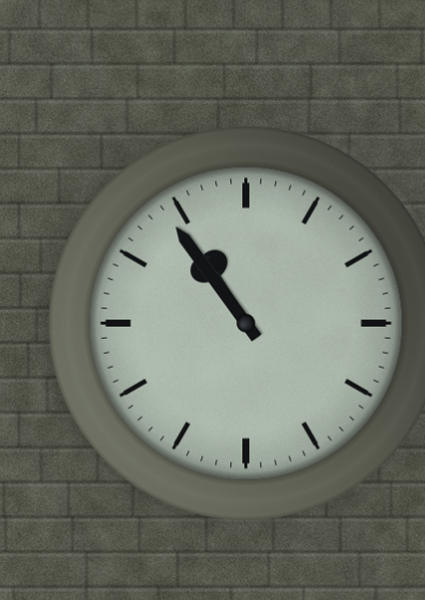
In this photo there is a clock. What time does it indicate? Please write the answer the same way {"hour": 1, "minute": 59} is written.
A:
{"hour": 10, "minute": 54}
